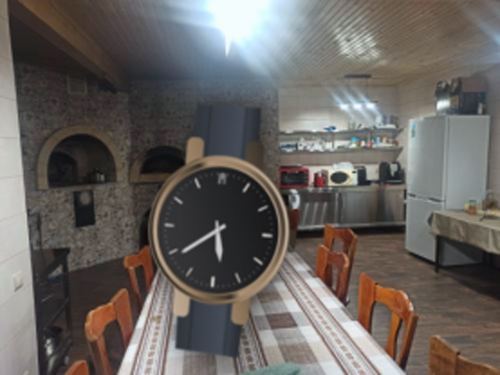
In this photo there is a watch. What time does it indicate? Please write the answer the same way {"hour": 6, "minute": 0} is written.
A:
{"hour": 5, "minute": 39}
